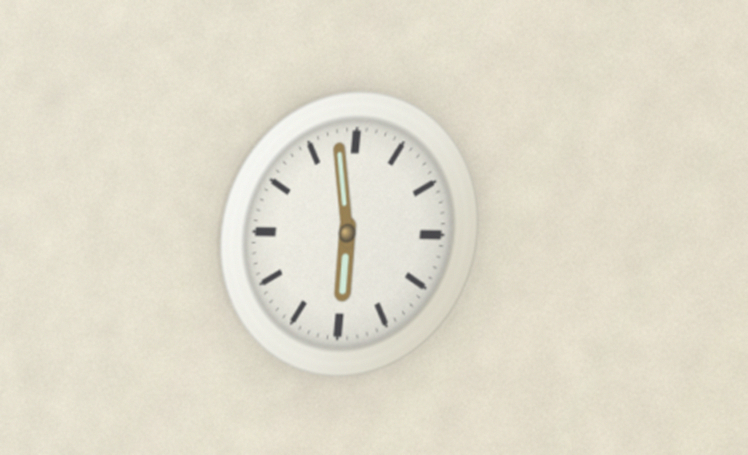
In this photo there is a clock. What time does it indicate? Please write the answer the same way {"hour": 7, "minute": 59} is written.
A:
{"hour": 5, "minute": 58}
